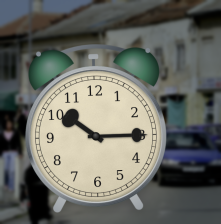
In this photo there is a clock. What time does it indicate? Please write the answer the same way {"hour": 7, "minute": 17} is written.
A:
{"hour": 10, "minute": 15}
